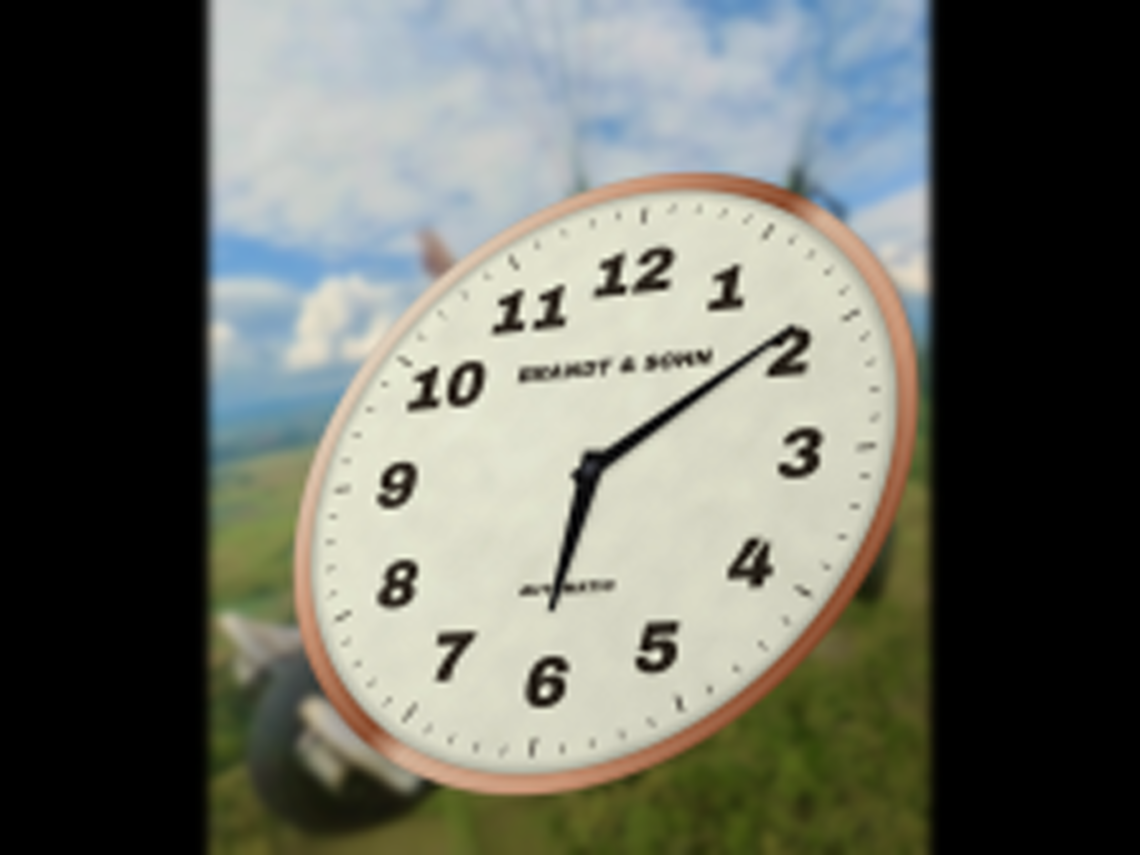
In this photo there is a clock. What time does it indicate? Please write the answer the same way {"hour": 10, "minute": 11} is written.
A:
{"hour": 6, "minute": 9}
